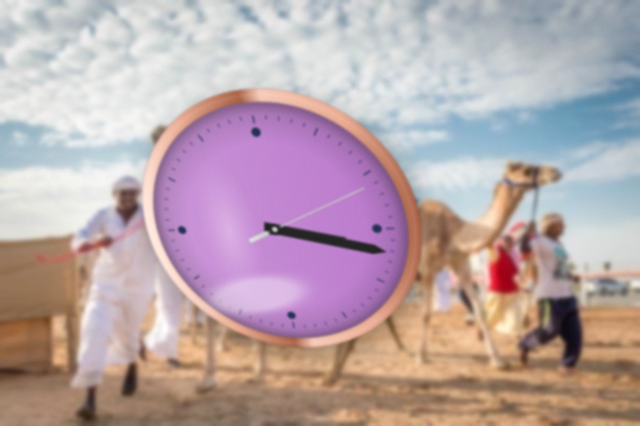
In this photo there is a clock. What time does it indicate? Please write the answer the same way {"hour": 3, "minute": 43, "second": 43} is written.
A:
{"hour": 3, "minute": 17, "second": 11}
